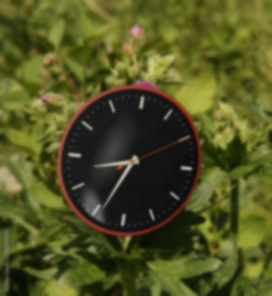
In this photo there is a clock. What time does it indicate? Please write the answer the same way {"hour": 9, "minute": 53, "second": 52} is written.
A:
{"hour": 8, "minute": 34, "second": 10}
